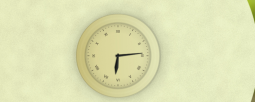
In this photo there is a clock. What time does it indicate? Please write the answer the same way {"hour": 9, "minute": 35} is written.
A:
{"hour": 6, "minute": 14}
